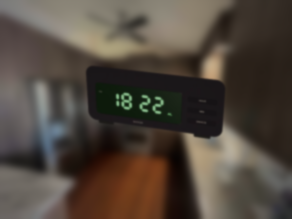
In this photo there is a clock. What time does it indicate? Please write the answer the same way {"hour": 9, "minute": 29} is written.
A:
{"hour": 18, "minute": 22}
